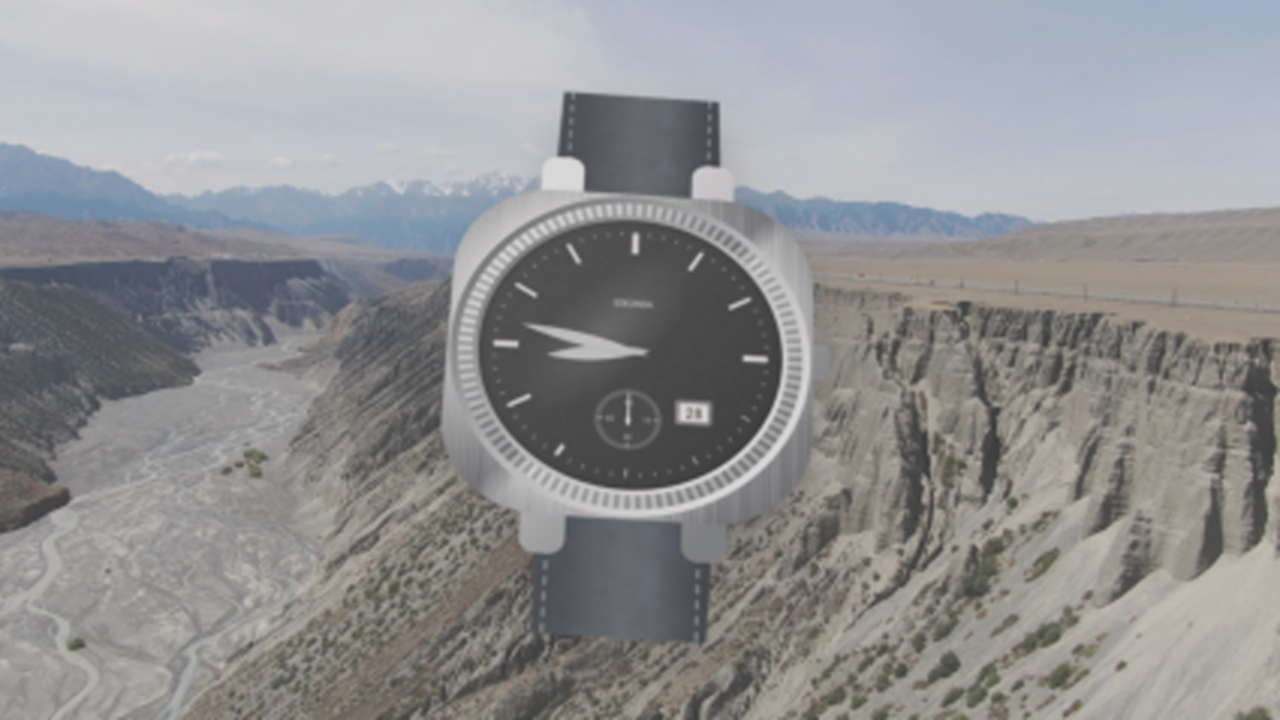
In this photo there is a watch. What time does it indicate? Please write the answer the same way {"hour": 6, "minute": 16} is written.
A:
{"hour": 8, "minute": 47}
